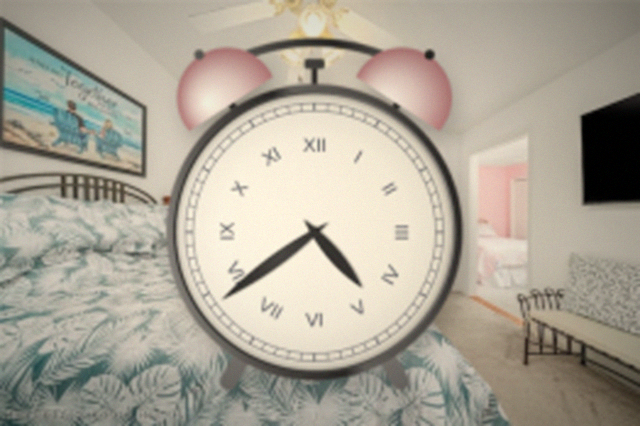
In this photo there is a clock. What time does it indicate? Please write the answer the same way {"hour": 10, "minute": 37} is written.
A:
{"hour": 4, "minute": 39}
